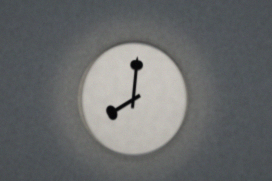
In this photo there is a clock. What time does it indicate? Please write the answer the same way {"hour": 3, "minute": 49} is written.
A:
{"hour": 8, "minute": 1}
